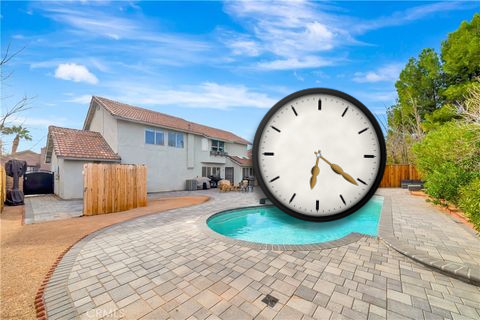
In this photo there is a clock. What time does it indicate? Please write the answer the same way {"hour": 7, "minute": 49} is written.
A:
{"hour": 6, "minute": 21}
